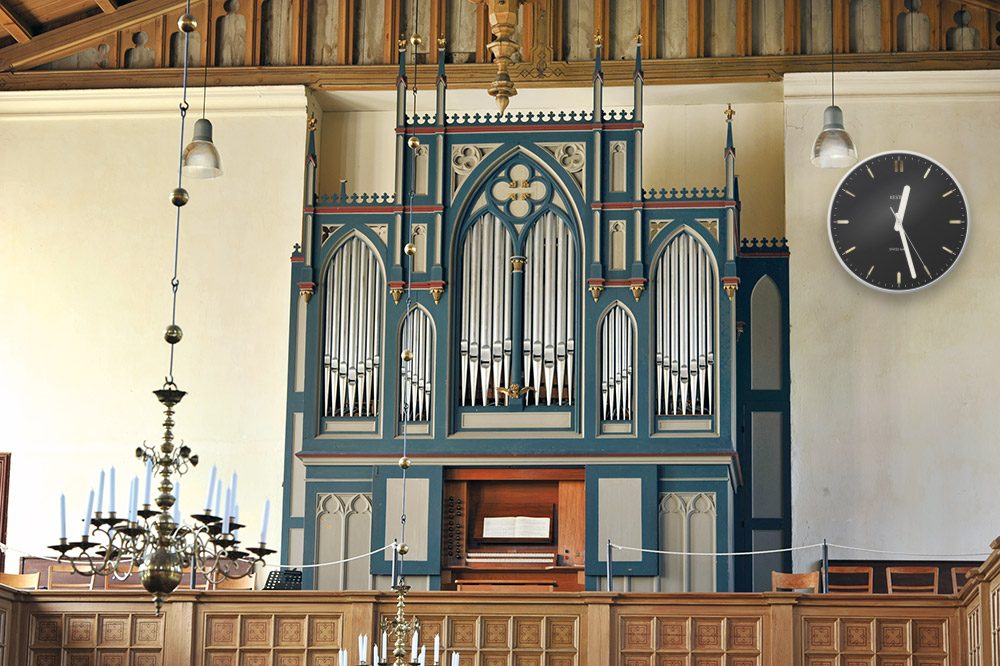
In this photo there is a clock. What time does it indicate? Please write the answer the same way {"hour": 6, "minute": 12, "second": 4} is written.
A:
{"hour": 12, "minute": 27, "second": 25}
